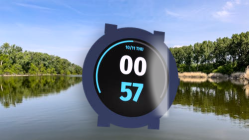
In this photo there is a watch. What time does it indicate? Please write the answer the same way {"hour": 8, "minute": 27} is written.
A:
{"hour": 0, "minute": 57}
